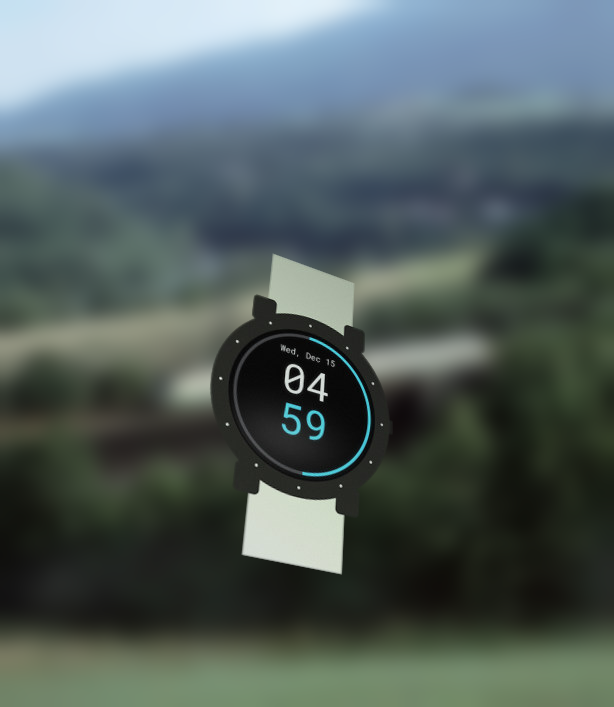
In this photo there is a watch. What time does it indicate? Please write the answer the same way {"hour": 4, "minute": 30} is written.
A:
{"hour": 4, "minute": 59}
